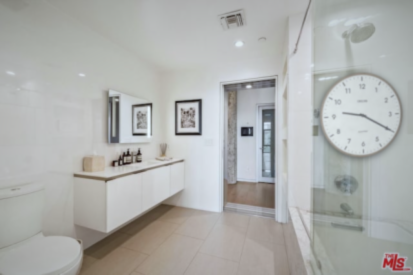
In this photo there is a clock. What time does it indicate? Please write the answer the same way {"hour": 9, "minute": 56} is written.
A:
{"hour": 9, "minute": 20}
